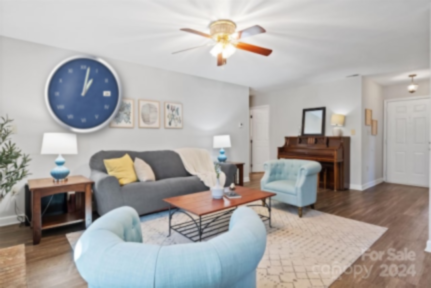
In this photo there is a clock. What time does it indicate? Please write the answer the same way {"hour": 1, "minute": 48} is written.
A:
{"hour": 1, "minute": 2}
